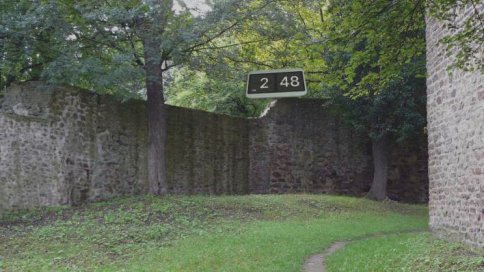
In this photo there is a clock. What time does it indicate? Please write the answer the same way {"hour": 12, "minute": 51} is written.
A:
{"hour": 2, "minute": 48}
